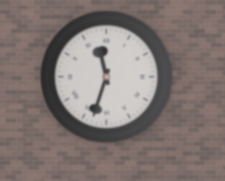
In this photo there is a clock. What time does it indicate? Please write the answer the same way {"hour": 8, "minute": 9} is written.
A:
{"hour": 11, "minute": 33}
